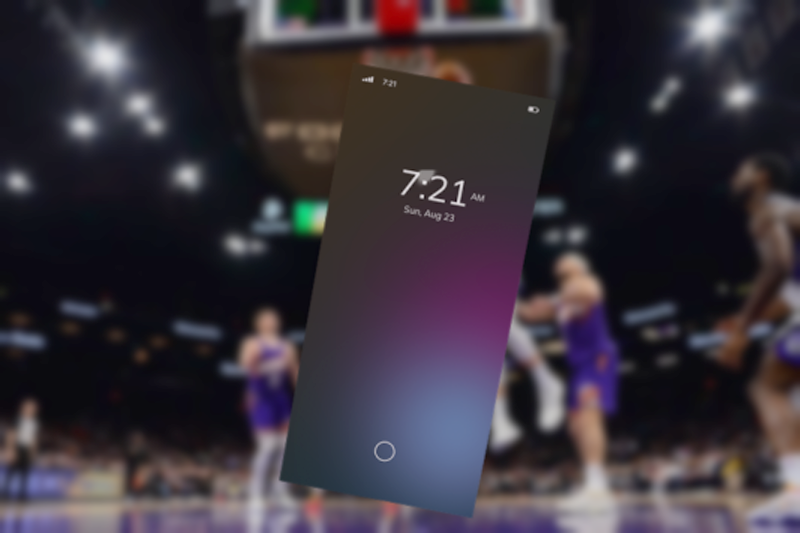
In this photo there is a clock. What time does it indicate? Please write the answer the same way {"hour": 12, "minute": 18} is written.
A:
{"hour": 7, "minute": 21}
